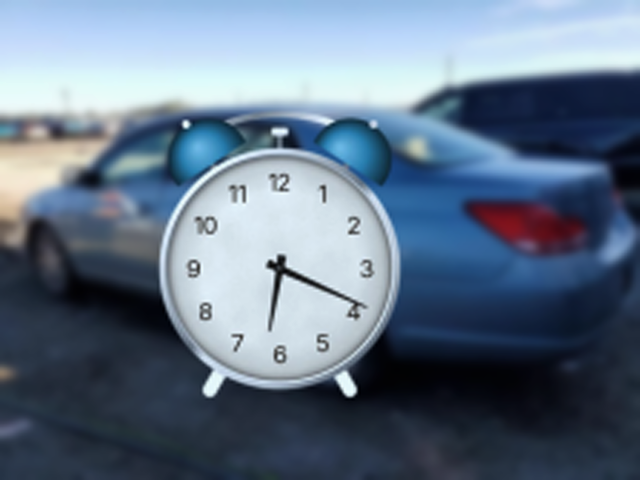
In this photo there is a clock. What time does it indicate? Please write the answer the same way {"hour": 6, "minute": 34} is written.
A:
{"hour": 6, "minute": 19}
